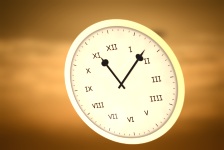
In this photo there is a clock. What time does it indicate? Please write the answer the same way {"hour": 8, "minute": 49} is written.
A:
{"hour": 11, "minute": 8}
